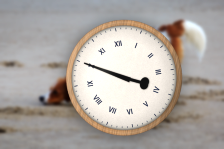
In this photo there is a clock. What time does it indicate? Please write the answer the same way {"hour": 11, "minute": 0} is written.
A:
{"hour": 3, "minute": 50}
